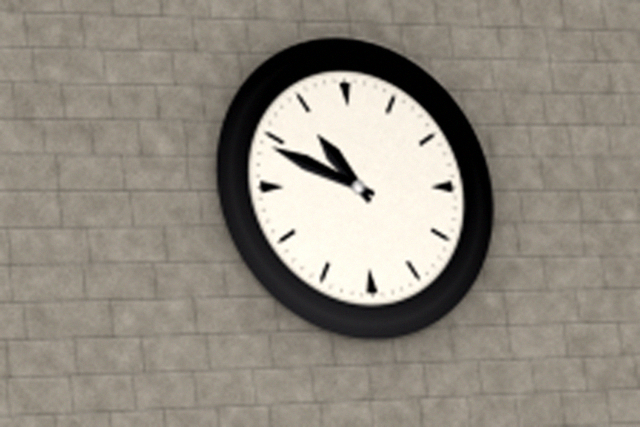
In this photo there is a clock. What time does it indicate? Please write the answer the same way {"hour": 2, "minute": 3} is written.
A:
{"hour": 10, "minute": 49}
